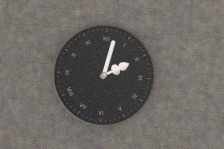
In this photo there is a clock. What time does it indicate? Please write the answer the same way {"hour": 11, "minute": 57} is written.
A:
{"hour": 2, "minute": 2}
